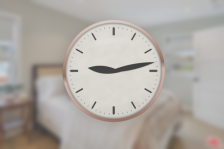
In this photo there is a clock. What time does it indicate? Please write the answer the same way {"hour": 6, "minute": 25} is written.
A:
{"hour": 9, "minute": 13}
